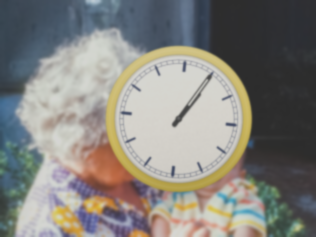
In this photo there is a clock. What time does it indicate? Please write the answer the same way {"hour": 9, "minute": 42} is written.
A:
{"hour": 1, "minute": 5}
